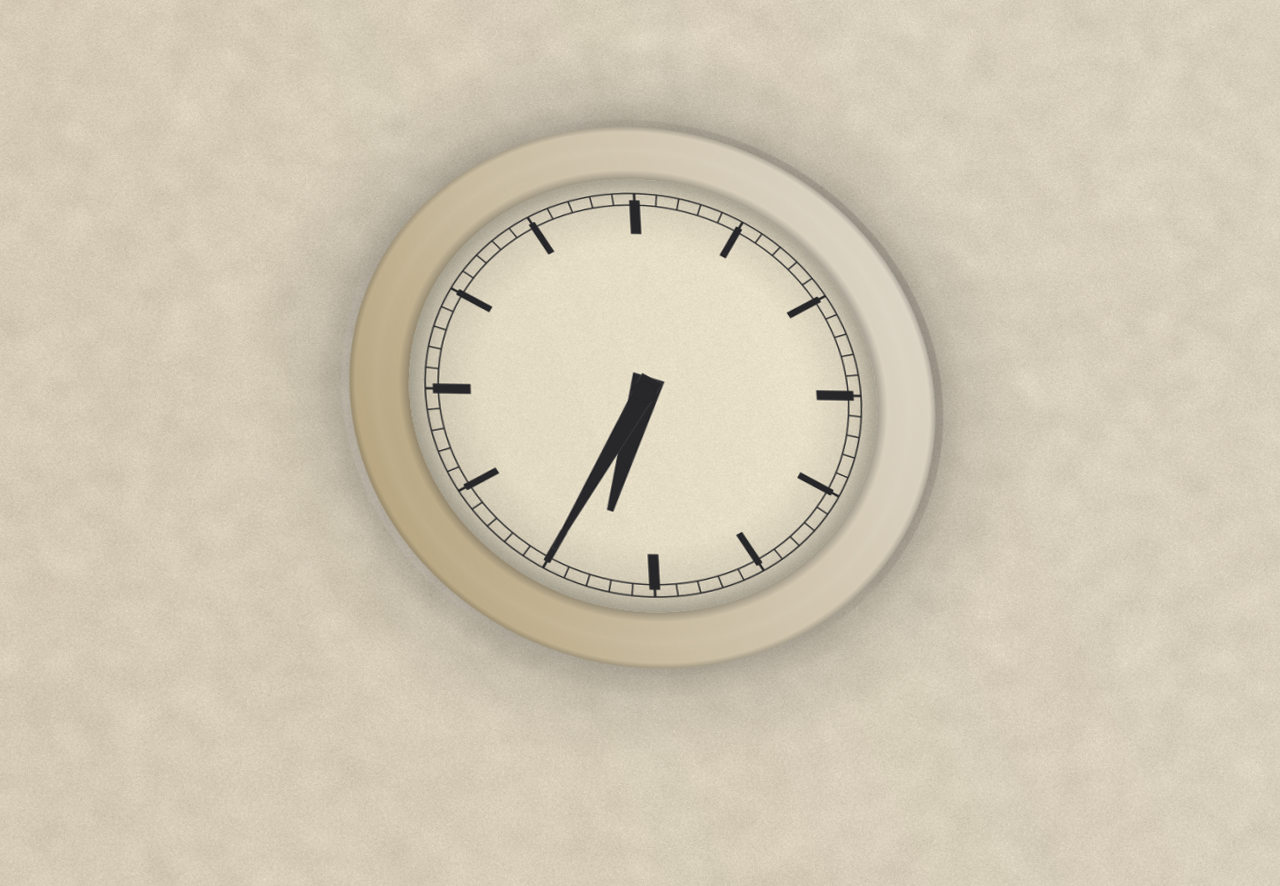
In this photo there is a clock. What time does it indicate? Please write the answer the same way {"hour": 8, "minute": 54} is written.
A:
{"hour": 6, "minute": 35}
